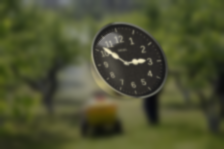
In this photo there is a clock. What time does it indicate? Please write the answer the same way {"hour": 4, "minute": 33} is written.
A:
{"hour": 2, "minute": 52}
